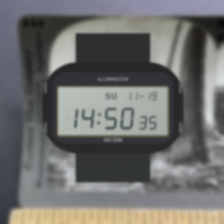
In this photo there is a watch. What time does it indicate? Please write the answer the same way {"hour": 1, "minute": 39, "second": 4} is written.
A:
{"hour": 14, "minute": 50, "second": 35}
